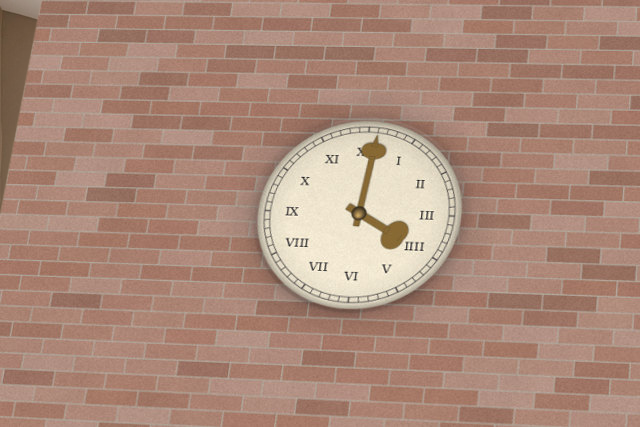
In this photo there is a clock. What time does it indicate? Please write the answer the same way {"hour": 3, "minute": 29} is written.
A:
{"hour": 4, "minute": 1}
